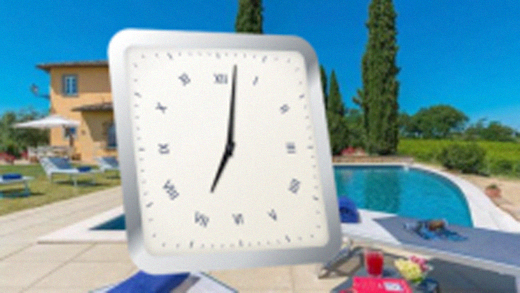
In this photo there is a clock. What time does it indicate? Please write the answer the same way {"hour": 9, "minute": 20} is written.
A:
{"hour": 7, "minute": 2}
